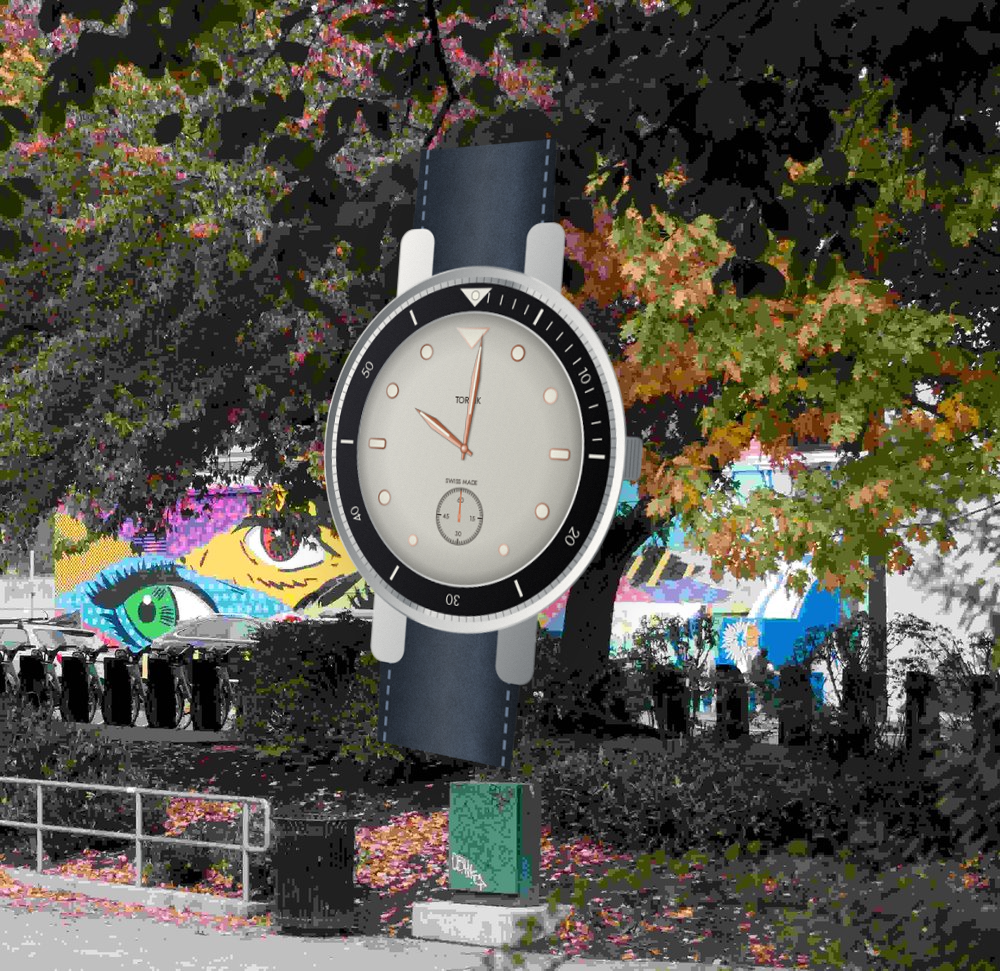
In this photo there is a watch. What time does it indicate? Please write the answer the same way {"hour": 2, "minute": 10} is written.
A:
{"hour": 10, "minute": 1}
